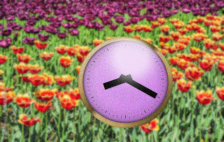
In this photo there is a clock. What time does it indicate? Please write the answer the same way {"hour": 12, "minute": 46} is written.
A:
{"hour": 8, "minute": 20}
